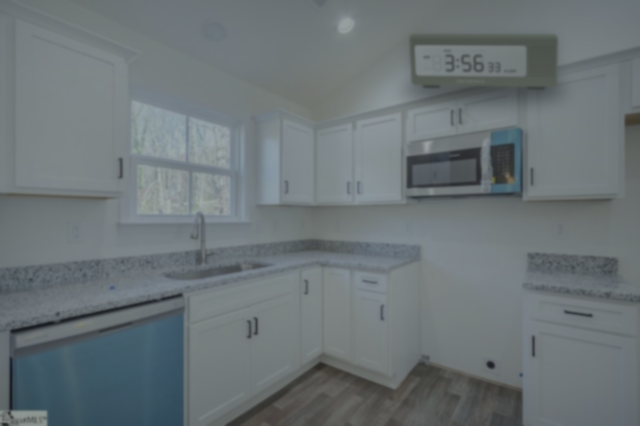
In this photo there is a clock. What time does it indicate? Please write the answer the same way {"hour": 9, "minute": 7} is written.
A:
{"hour": 3, "minute": 56}
